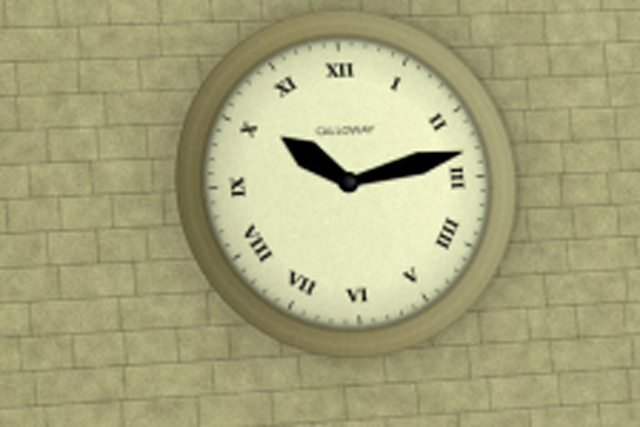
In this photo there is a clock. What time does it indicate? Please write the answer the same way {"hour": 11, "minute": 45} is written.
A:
{"hour": 10, "minute": 13}
